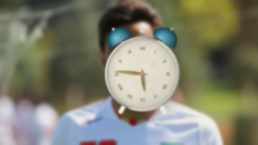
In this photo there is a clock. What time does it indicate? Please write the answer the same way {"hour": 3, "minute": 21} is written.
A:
{"hour": 5, "minute": 46}
